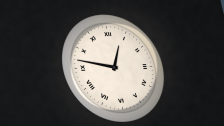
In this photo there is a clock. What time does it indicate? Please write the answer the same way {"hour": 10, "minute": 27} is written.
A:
{"hour": 12, "minute": 47}
